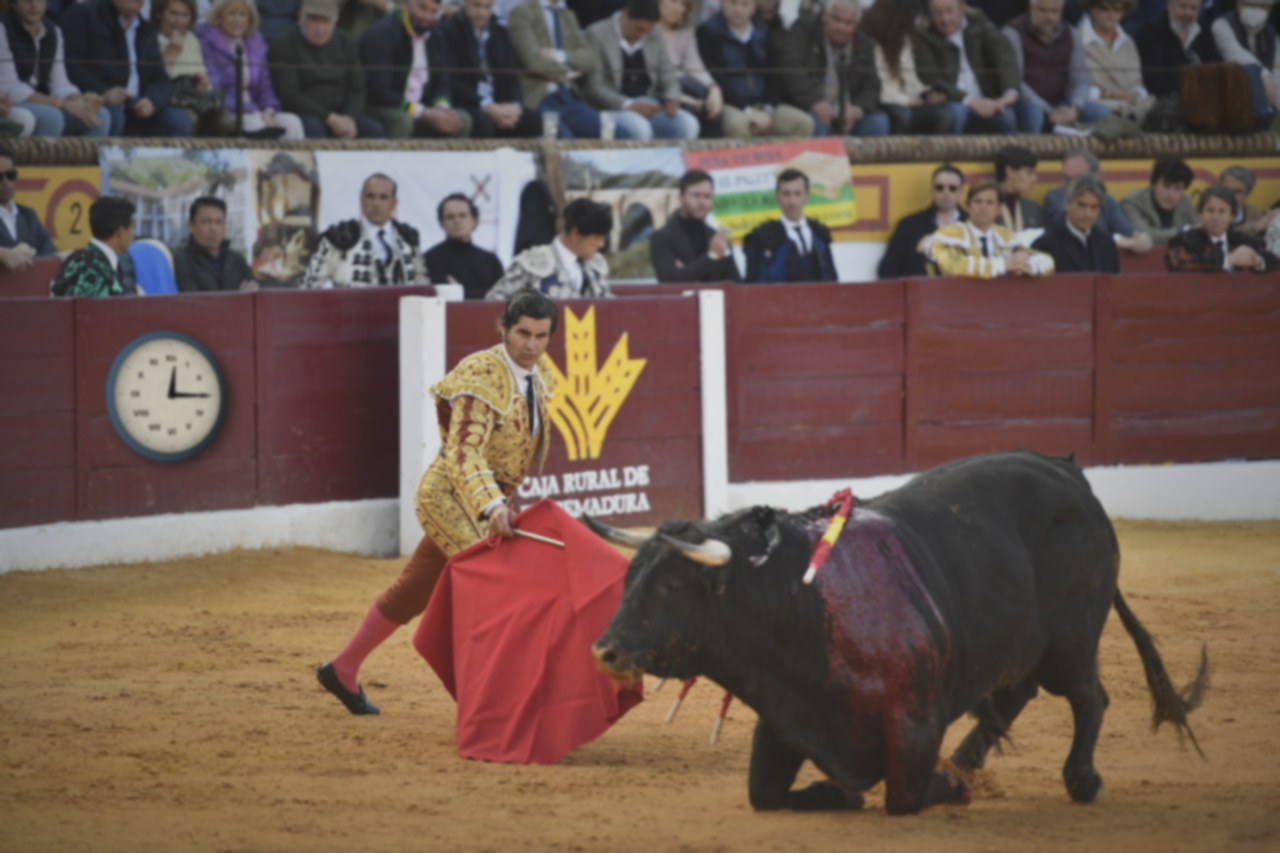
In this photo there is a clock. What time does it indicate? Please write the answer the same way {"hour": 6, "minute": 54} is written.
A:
{"hour": 12, "minute": 15}
